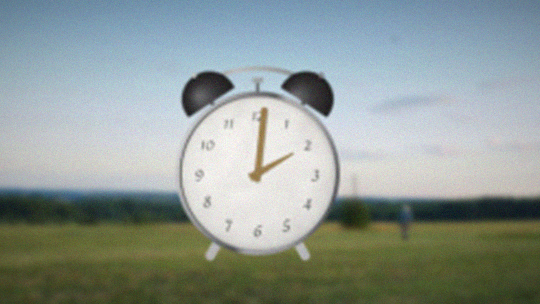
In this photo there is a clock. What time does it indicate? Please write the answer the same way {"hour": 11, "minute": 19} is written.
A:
{"hour": 2, "minute": 1}
